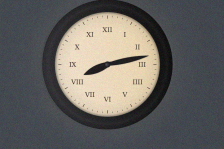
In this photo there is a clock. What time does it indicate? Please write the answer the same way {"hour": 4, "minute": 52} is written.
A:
{"hour": 8, "minute": 13}
